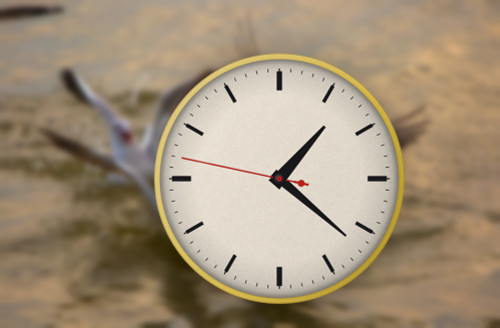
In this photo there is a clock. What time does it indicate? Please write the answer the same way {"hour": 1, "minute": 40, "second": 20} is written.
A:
{"hour": 1, "minute": 21, "second": 47}
